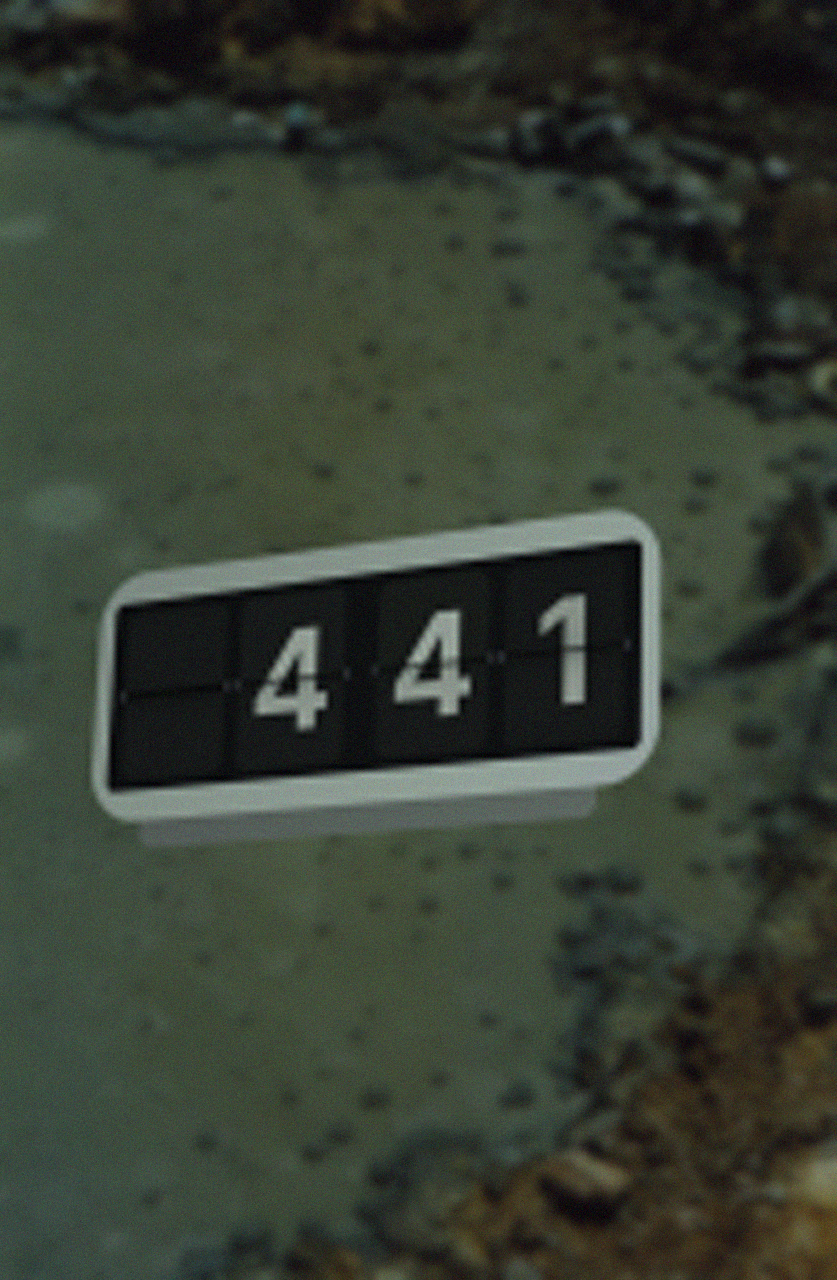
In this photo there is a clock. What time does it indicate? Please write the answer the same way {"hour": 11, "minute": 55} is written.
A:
{"hour": 4, "minute": 41}
